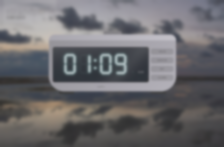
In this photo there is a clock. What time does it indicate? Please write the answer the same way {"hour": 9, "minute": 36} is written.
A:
{"hour": 1, "minute": 9}
